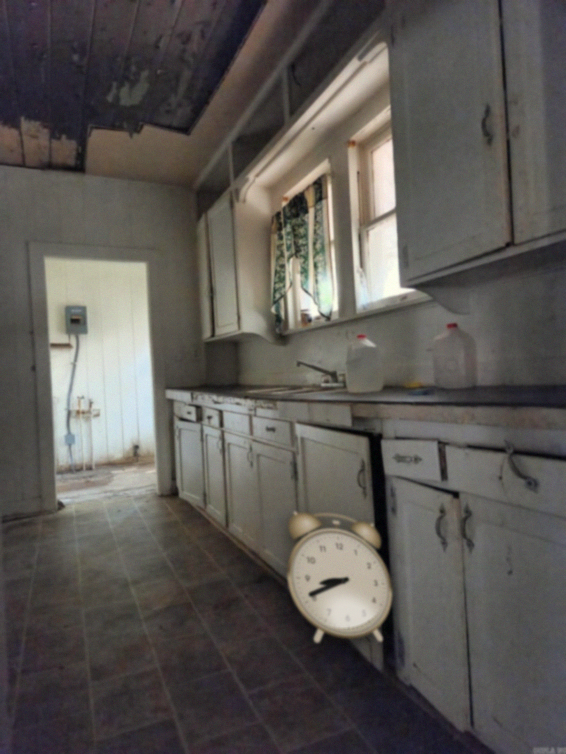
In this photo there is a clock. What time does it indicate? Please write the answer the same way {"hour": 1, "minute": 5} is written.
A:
{"hour": 8, "minute": 41}
